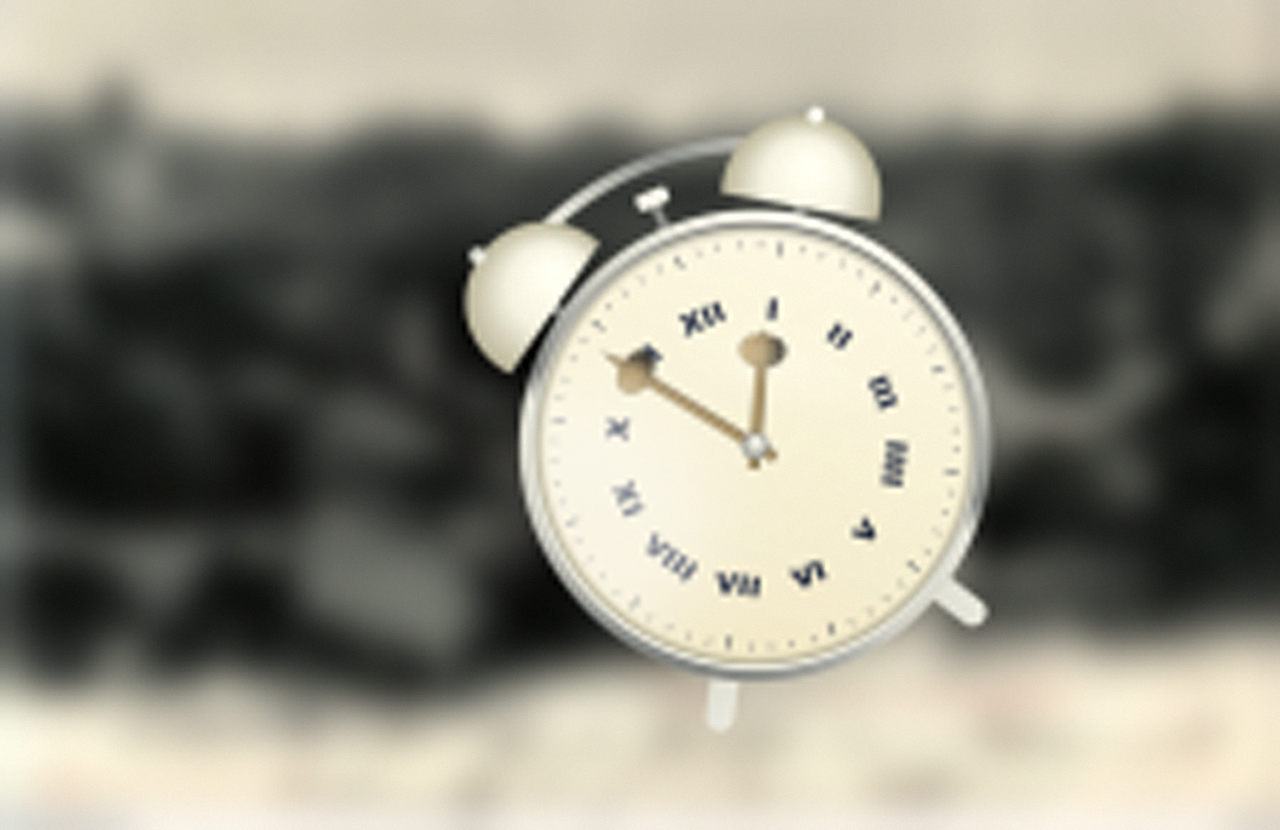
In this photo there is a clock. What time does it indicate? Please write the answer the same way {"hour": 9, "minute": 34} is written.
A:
{"hour": 12, "minute": 54}
